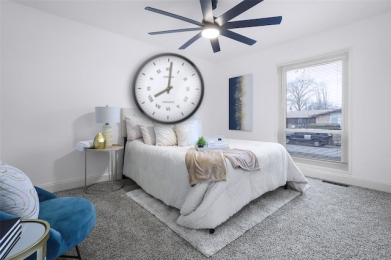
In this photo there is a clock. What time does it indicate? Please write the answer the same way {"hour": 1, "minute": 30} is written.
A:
{"hour": 8, "minute": 1}
